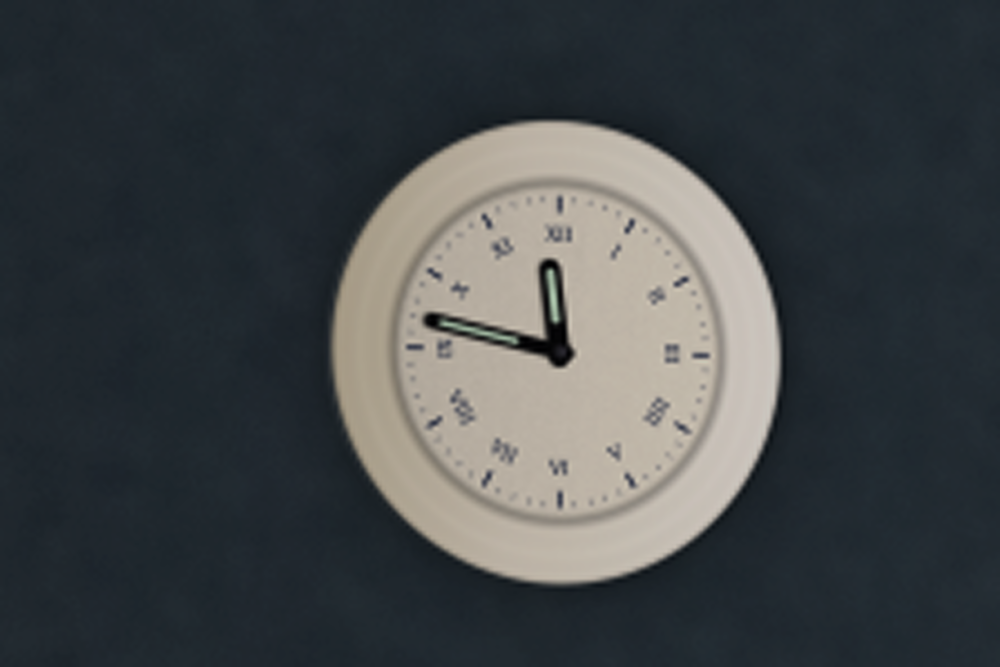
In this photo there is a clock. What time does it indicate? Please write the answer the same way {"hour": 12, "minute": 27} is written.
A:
{"hour": 11, "minute": 47}
